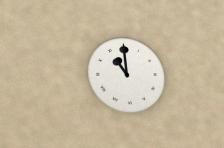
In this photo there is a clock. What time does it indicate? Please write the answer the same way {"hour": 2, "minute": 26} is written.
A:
{"hour": 11, "minute": 0}
